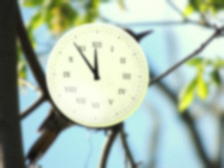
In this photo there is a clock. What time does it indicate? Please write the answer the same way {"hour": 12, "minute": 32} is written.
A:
{"hour": 11, "minute": 54}
